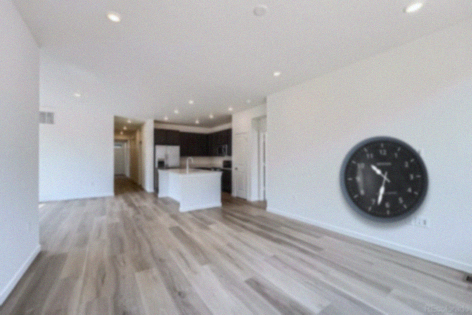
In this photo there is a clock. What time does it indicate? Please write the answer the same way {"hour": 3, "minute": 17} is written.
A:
{"hour": 10, "minute": 33}
